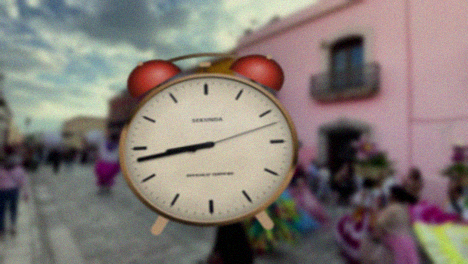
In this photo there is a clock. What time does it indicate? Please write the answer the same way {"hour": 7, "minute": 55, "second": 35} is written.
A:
{"hour": 8, "minute": 43, "second": 12}
